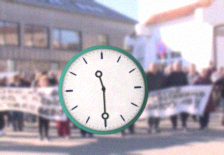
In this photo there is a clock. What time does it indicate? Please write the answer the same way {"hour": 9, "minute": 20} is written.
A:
{"hour": 11, "minute": 30}
